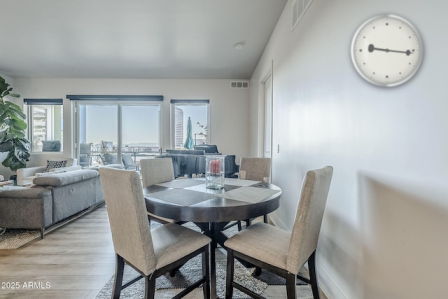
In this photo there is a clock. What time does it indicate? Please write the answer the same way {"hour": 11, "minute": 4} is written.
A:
{"hour": 9, "minute": 16}
